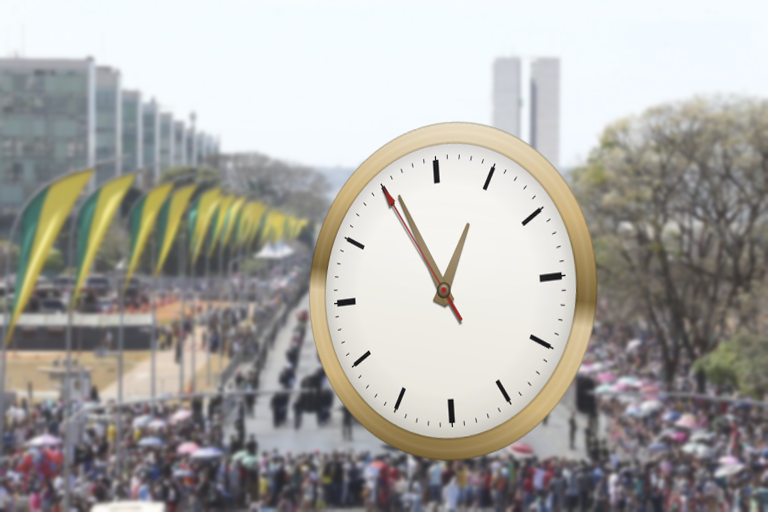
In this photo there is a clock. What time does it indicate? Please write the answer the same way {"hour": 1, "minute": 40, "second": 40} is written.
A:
{"hour": 12, "minute": 55, "second": 55}
